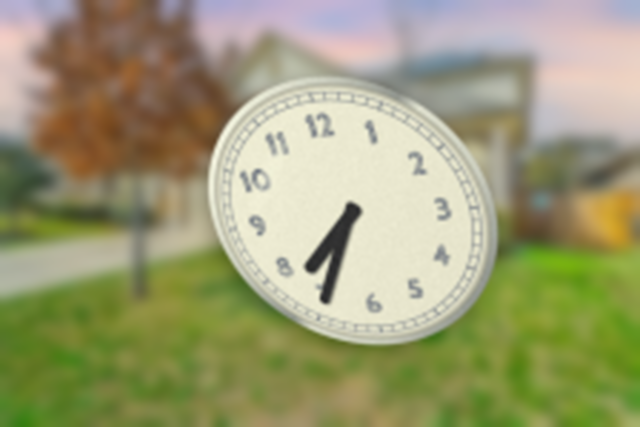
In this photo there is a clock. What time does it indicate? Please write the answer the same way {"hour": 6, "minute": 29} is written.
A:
{"hour": 7, "minute": 35}
